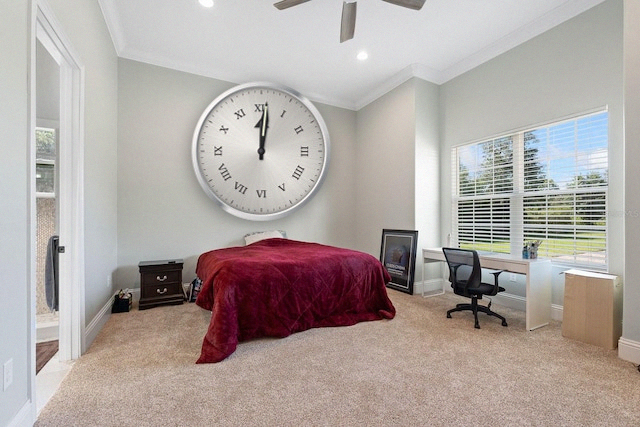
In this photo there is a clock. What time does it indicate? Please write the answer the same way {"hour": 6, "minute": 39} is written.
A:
{"hour": 12, "minute": 1}
